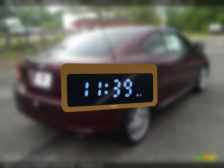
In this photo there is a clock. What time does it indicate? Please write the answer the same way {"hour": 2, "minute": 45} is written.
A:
{"hour": 11, "minute": 39}
